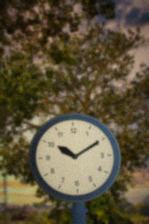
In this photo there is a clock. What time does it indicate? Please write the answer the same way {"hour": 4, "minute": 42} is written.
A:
{"hour": 10, "minute": 10}
